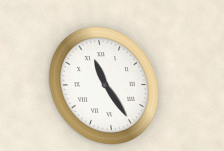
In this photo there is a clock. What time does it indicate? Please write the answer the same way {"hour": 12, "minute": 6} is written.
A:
{"hour": 11, "minute": 25}
